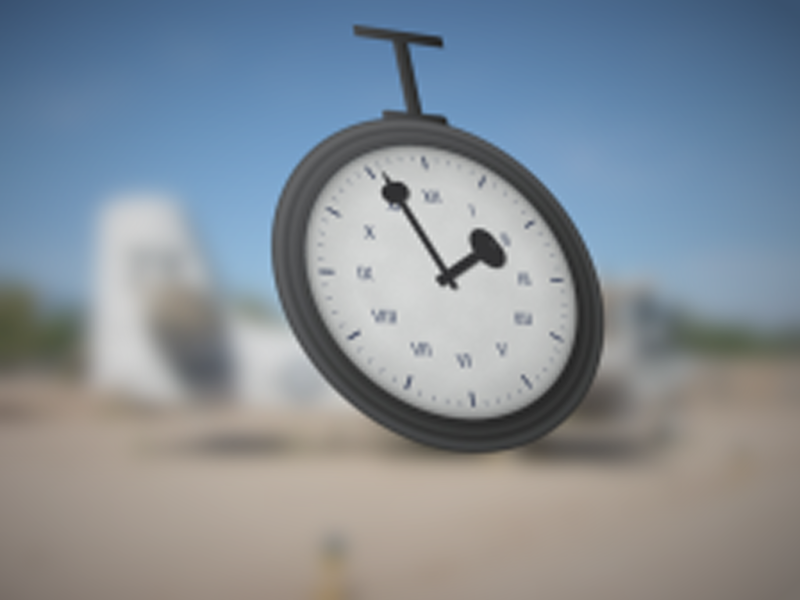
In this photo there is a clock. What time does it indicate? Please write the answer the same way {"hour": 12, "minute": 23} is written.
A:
{"hour": 1, "minute": 56}
